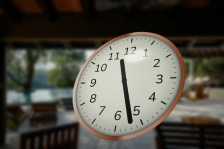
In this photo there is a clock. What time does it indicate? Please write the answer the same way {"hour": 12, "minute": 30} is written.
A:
{"hour": 11, "minute": 27}
